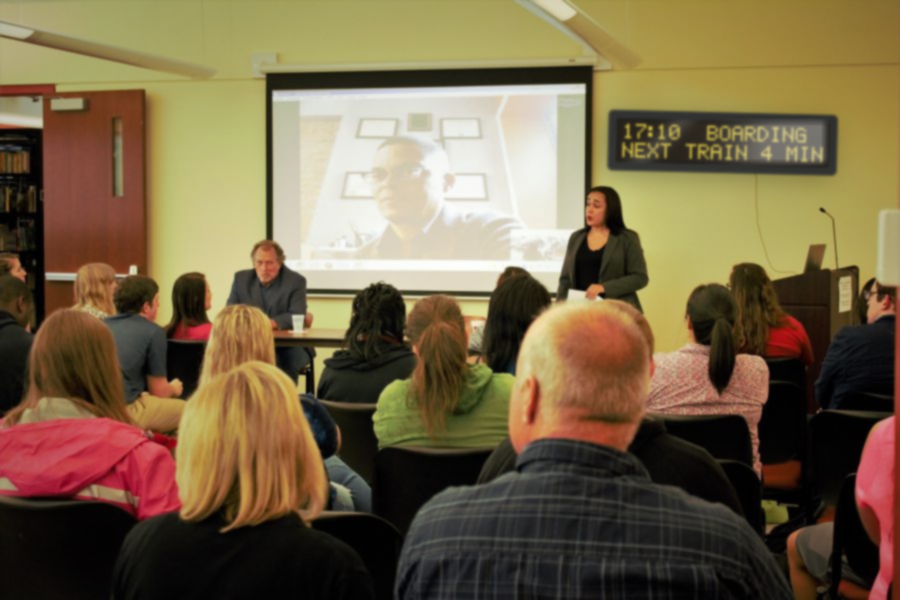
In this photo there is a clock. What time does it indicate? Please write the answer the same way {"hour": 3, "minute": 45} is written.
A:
{"hour": 17, "minute": 10}
